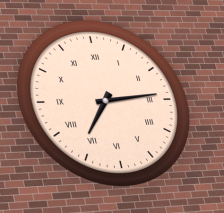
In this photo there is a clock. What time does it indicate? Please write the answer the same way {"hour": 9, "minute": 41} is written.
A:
{"hour": 7, "minute": 14}
